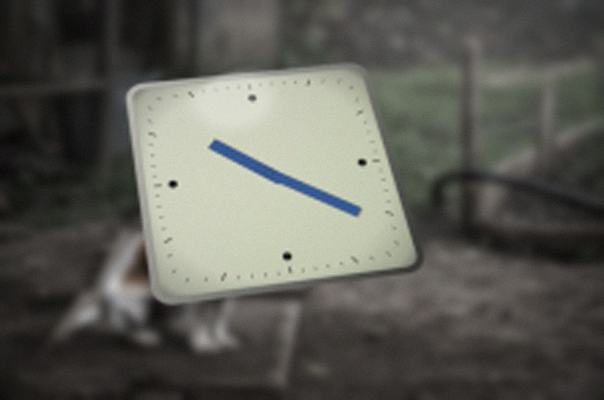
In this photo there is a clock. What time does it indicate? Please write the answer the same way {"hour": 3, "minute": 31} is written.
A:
{"hour": 10, "minute": 21}
